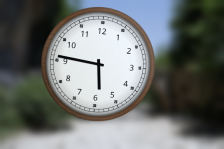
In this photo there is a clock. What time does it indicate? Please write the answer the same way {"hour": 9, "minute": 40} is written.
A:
{"hour": 5, "minute": 46}
